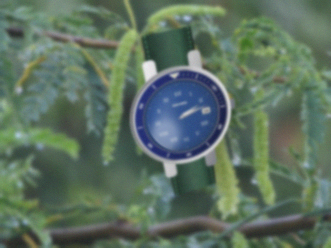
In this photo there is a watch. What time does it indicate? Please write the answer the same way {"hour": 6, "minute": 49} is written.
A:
{"hour": 2, "minute": 13}
